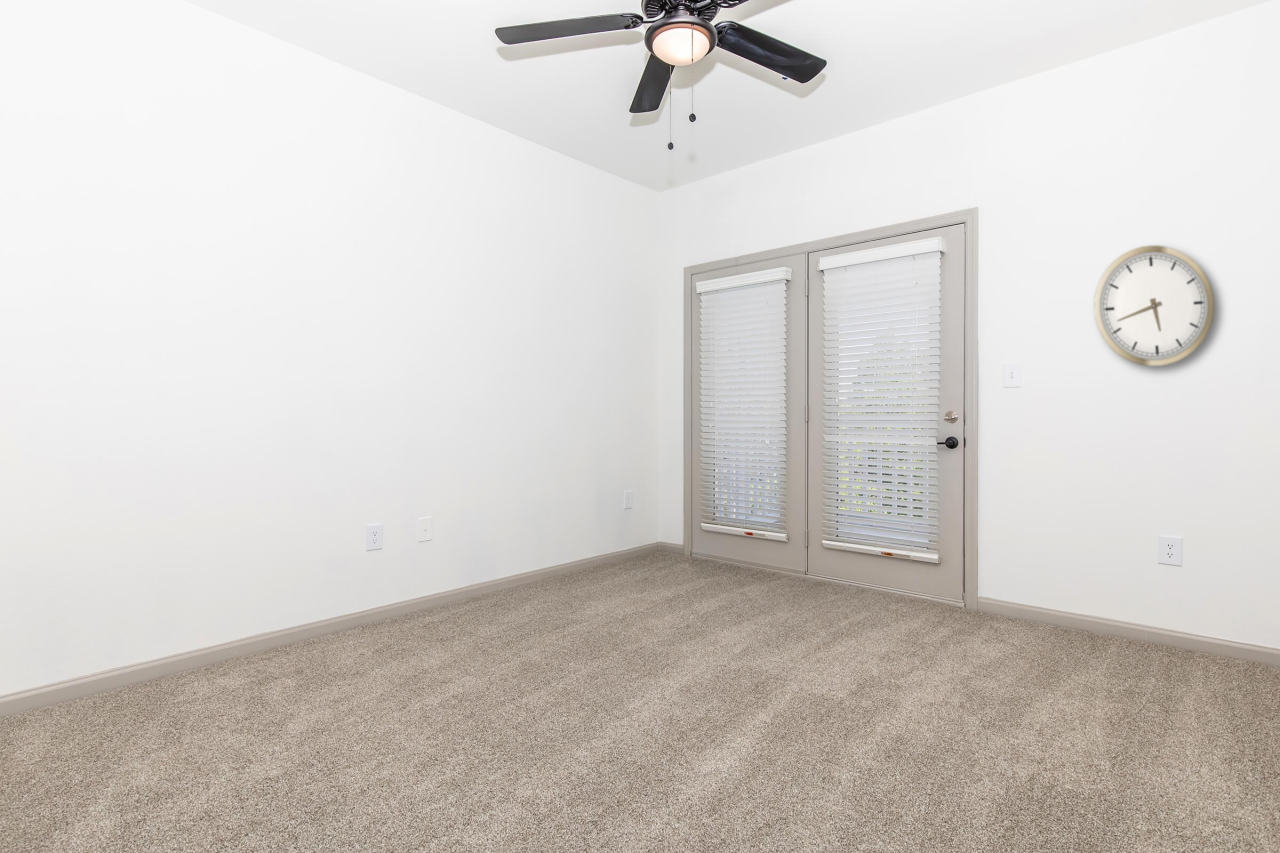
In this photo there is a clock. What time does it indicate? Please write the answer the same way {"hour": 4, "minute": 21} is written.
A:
{"hour": 5, "minute": 42}
